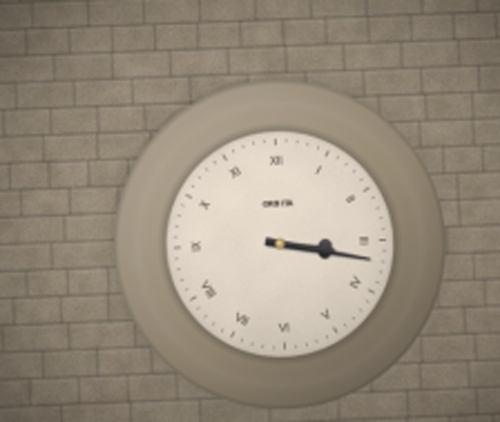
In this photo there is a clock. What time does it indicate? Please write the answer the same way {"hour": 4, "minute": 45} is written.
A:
{"hour": 3, "minute": 17}
